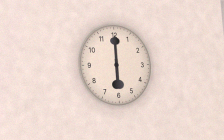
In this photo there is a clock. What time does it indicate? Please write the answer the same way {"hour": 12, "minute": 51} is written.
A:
{"hour": 6, "minute": 0}
